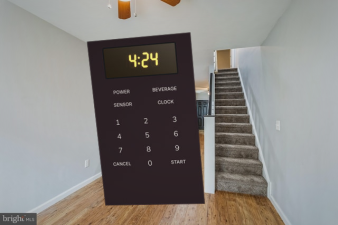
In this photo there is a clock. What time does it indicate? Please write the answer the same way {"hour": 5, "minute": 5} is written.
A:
{"hour": 4, "minute": 24}
